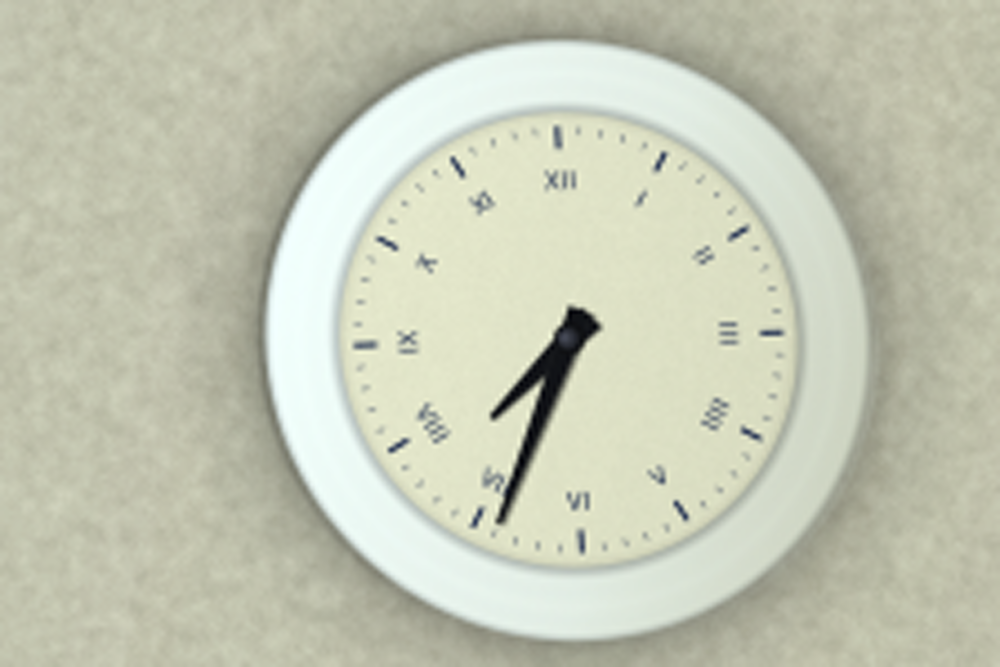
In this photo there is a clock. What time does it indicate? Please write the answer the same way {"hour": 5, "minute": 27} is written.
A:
{"hour": 7, "minute": 34}
